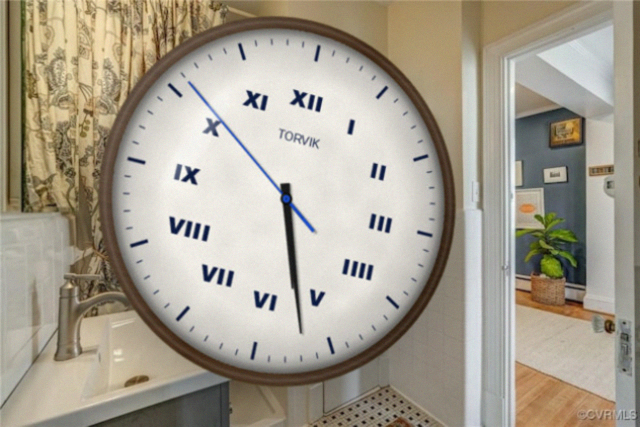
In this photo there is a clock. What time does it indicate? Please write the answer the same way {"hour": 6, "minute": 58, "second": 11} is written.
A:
{"hour": 5, "minute": 26, "second": 51}
